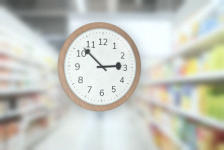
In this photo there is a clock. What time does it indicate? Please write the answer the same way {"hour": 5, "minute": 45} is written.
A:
{"hour": 2, "minute": 52}
